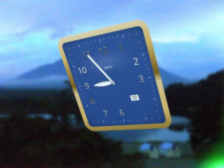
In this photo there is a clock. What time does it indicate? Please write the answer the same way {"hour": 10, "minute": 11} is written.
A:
{"hour": 8, "minute": 55}
